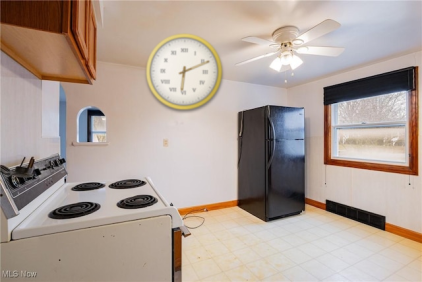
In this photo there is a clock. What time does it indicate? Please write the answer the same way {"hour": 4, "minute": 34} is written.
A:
{"hour": 6, "minute": 11}
